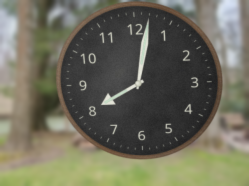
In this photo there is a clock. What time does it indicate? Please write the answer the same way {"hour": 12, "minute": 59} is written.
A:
{"hour": 8, "minute": 2}
